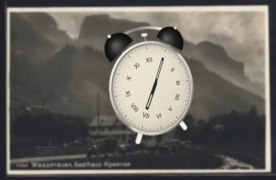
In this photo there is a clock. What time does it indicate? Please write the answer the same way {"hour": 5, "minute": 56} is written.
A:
{"hour": 7, "minute": 5}
